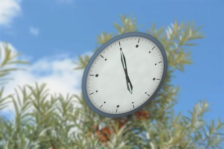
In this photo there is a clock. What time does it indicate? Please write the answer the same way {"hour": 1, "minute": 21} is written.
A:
{"hour": 4, "minute": 55}
